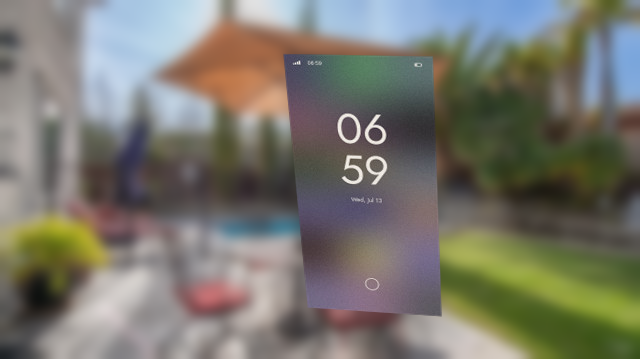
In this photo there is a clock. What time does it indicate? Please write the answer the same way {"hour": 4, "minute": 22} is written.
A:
{"hour": 6, "minute": 59}
